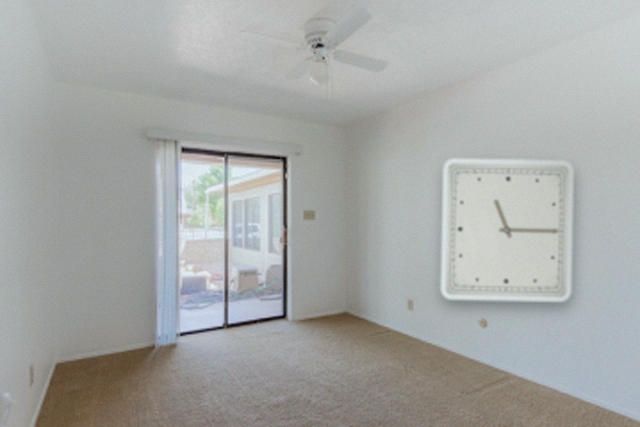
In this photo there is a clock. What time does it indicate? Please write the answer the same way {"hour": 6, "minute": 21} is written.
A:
{"hour": 11, "minute": 15}
